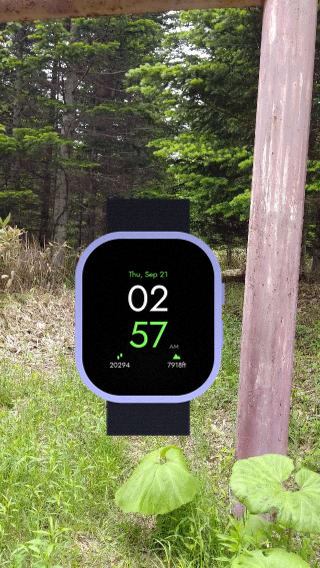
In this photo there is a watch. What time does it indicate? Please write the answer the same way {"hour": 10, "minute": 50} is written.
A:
{"hour": 2, "minute": 57}
